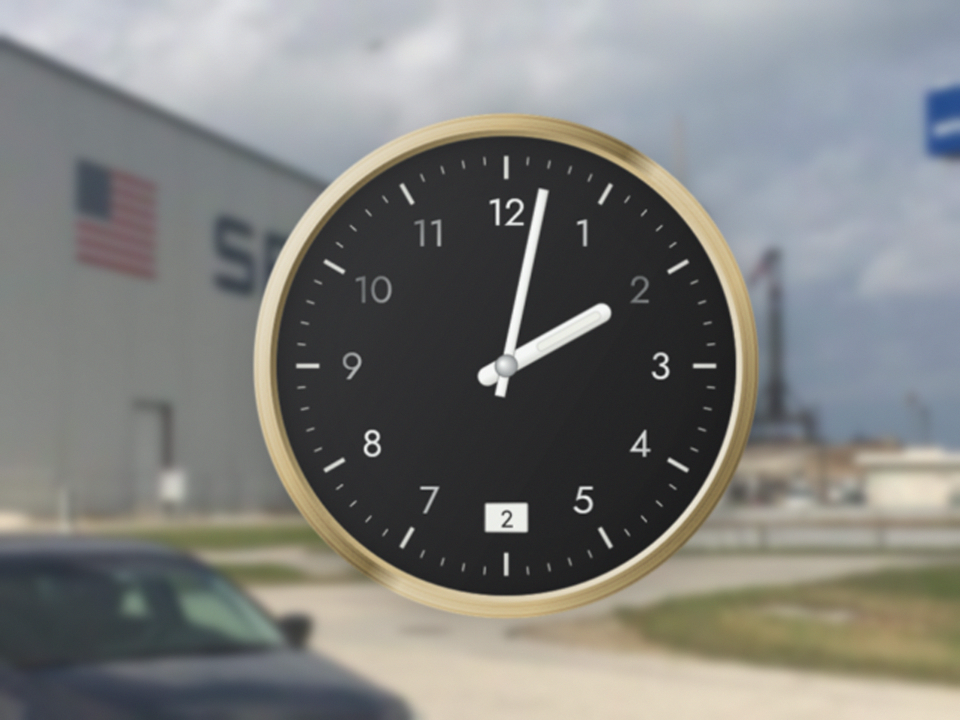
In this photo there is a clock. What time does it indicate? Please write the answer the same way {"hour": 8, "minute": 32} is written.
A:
{"hour": 2, "minute": 2}
